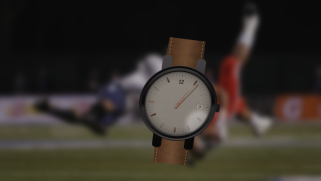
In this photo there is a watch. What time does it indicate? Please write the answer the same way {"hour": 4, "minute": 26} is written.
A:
{"hour": 1, "minute": 6}
